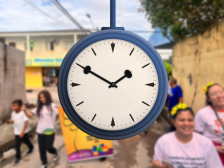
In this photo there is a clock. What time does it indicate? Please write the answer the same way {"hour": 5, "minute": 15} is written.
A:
{"hour": 1, "minute": 50}
